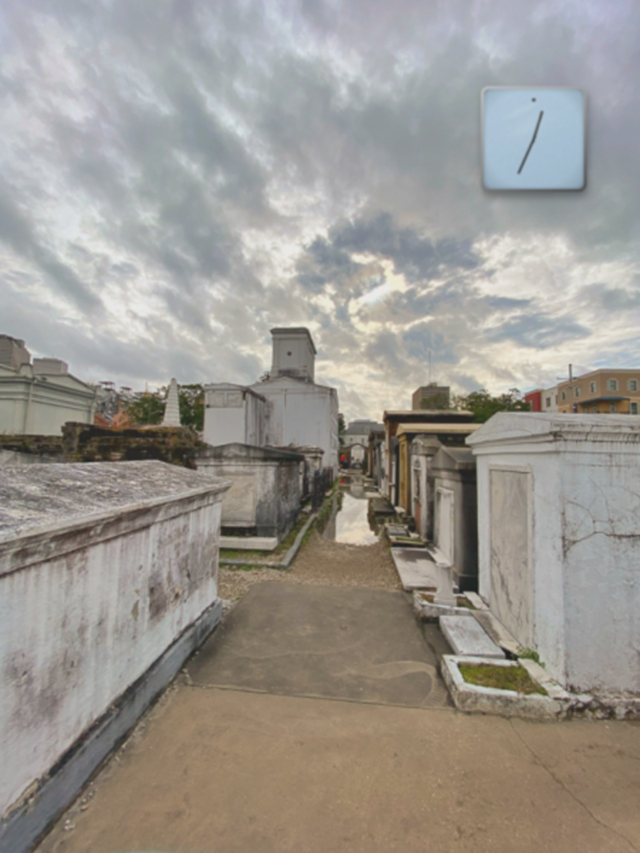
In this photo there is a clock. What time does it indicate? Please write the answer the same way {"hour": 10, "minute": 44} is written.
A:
{"hour": 12, "minute": 34}
